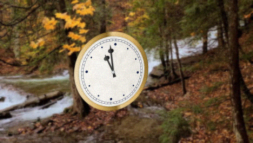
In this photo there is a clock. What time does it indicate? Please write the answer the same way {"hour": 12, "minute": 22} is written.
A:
{"hour": 10, "minute": 58}
